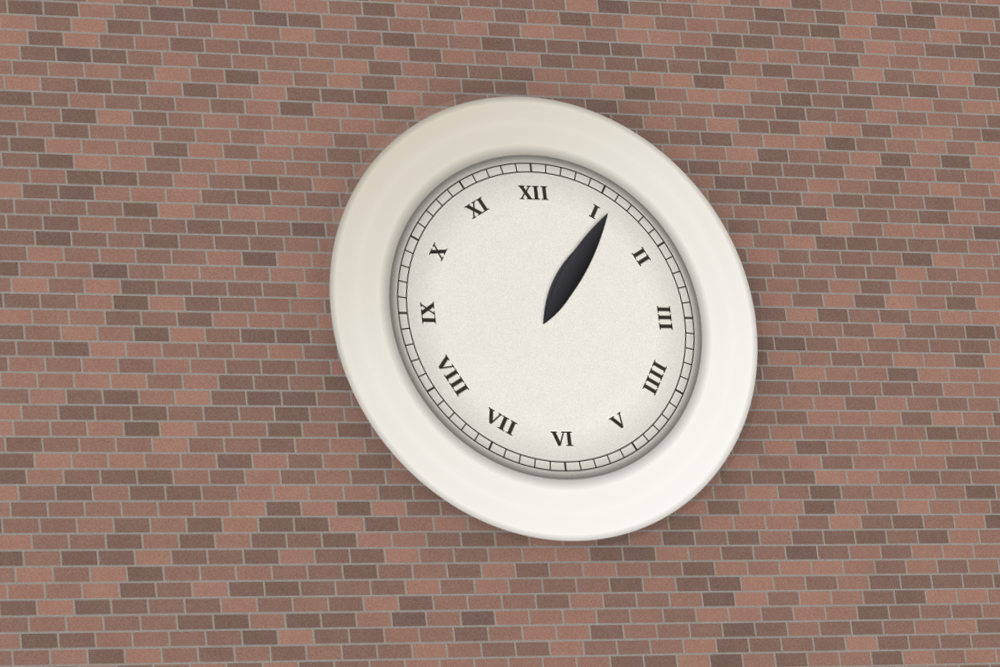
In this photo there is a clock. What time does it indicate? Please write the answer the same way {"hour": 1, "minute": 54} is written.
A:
{"hour": 1, "minute": 6}
